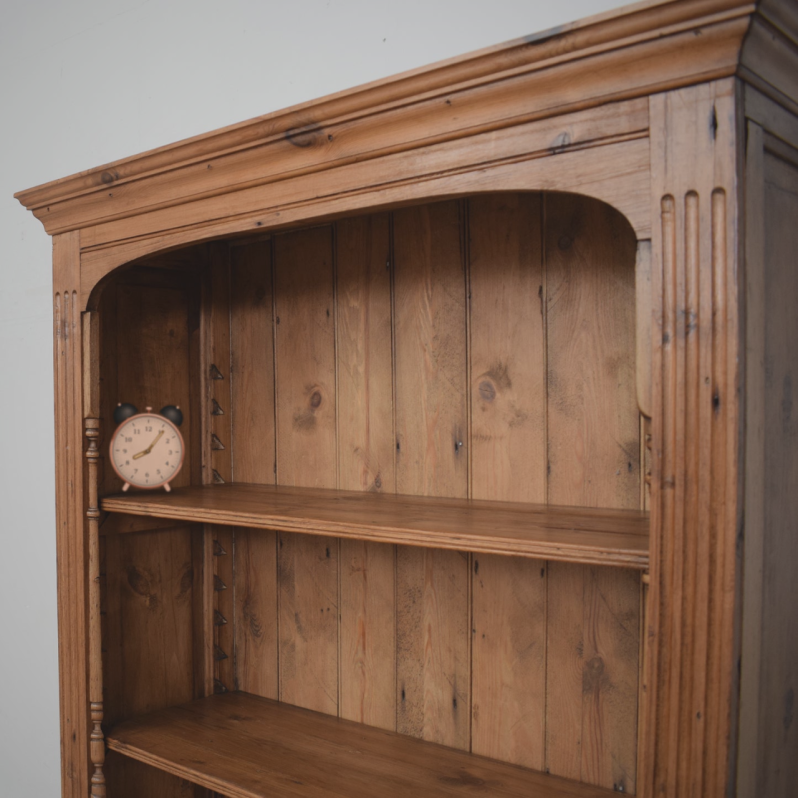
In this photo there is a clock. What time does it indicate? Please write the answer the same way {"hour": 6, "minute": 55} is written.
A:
{"hour": 8, "minute": 6}
